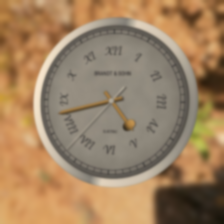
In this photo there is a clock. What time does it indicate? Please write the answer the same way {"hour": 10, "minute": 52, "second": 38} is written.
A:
{"hour": 4, "minute": 42, "second": 37}
